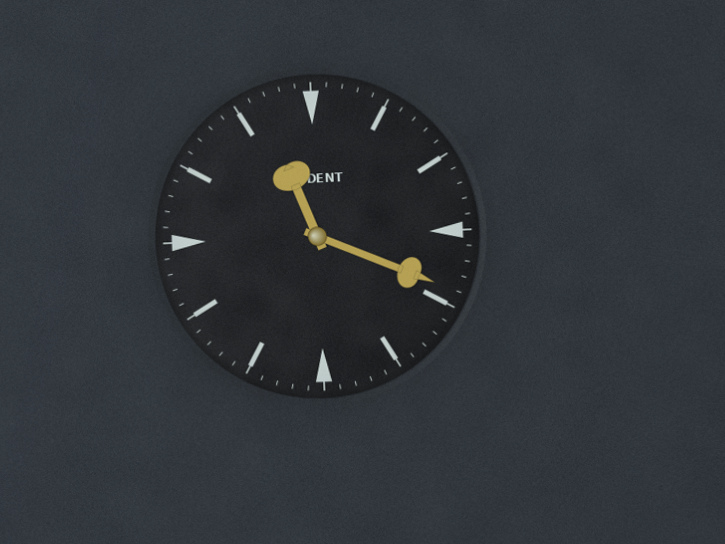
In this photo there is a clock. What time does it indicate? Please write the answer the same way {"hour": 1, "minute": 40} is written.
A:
{"hour": 11, "minute": 19}
